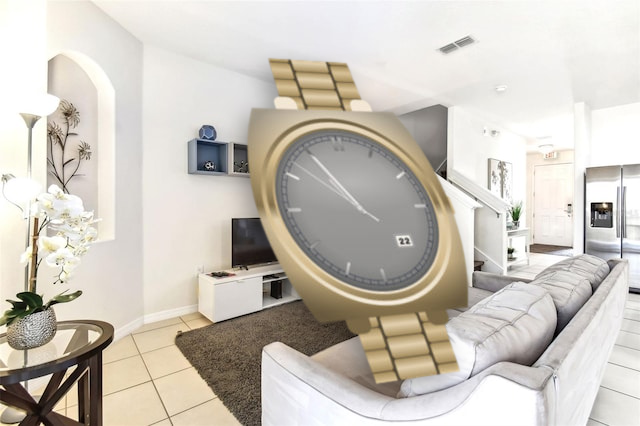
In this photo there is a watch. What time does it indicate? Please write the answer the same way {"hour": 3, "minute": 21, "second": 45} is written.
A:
{"hour": 10, "minute": 54, "second": 52}
